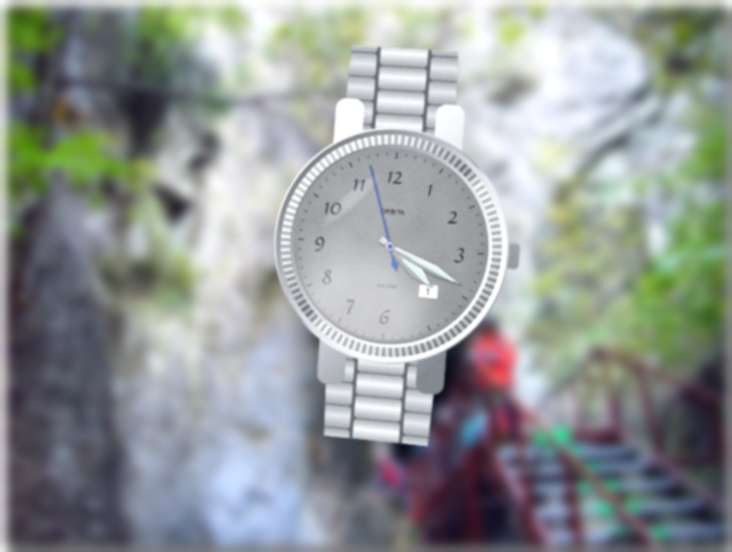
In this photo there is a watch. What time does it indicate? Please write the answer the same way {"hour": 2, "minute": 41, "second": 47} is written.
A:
{"hour": 4, "minute": 18, "second": 57}
